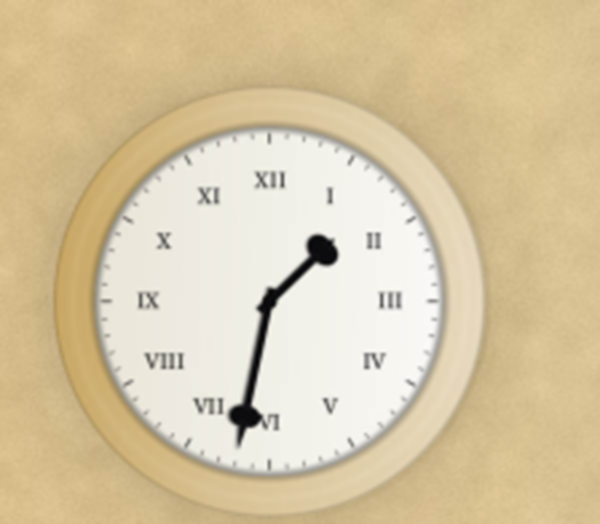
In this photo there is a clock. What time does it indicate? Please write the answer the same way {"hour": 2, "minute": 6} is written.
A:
{"hour": 1, "minute": 32}
